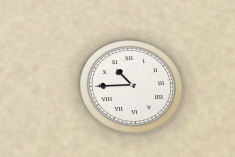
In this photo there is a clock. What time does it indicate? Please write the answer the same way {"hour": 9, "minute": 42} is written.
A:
{"hour": 10, "minute": 45}
